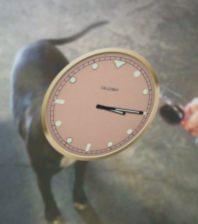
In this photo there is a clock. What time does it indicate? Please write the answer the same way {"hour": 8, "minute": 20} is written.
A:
{"hour": 3, "minute": 15}
